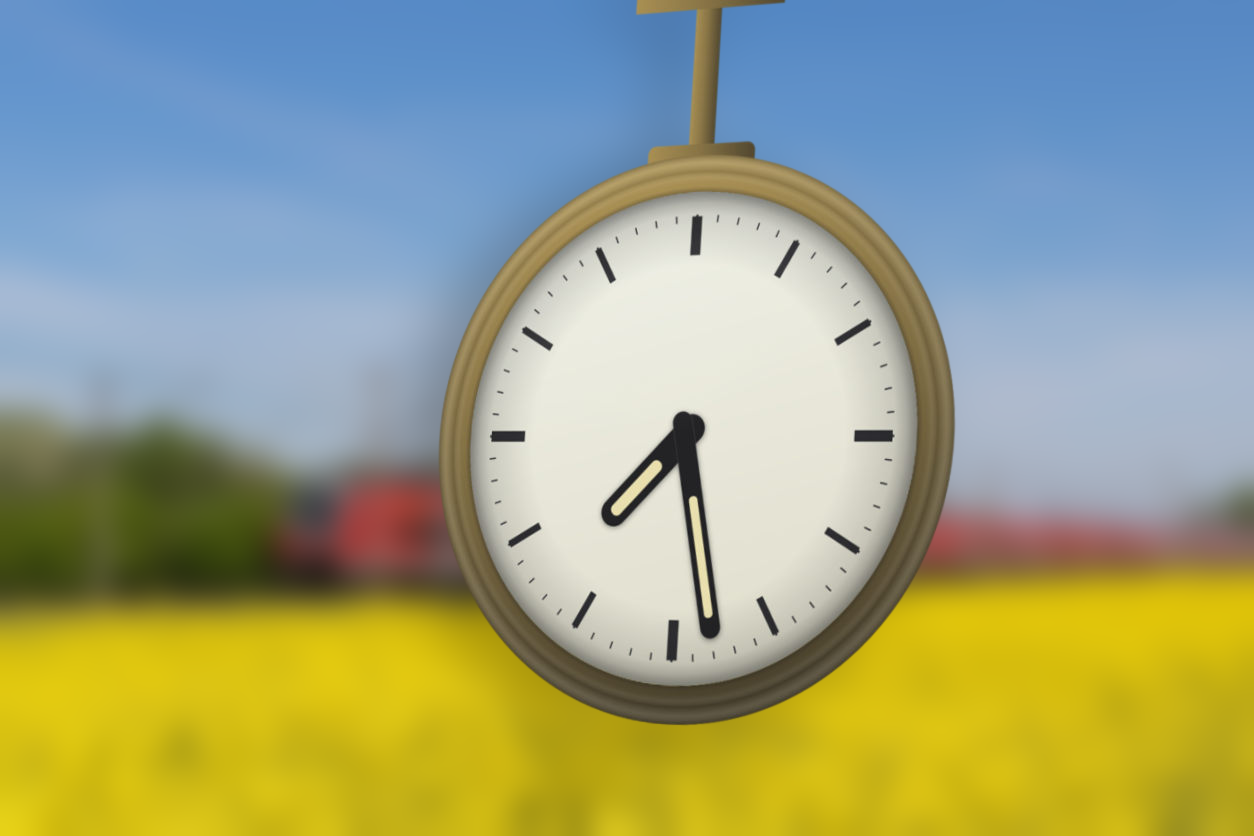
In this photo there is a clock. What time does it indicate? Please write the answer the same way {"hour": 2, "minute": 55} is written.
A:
{"hour": 7, "minute": 28}
